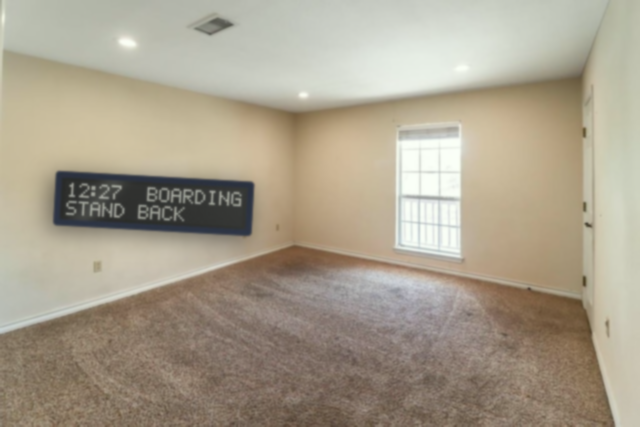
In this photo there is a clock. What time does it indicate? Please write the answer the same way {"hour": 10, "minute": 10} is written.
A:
{"hour": 12, "minute": 27}
